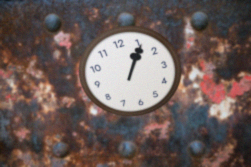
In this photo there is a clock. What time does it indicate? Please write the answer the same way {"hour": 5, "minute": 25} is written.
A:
{"hour": 1, "minute": 6}
